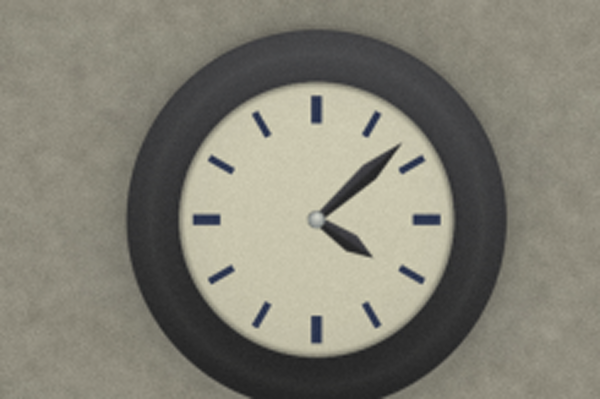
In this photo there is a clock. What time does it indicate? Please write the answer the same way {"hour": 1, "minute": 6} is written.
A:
{"hour": 4, "minute": 8}
